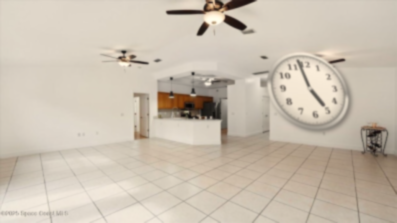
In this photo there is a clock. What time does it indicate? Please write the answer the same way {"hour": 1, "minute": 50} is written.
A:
{"hour": 4, "minute": 58}
